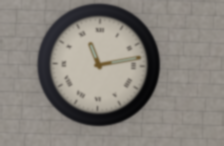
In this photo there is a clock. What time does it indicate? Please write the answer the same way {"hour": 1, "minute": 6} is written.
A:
{"hour": 11, "minute": 13}
